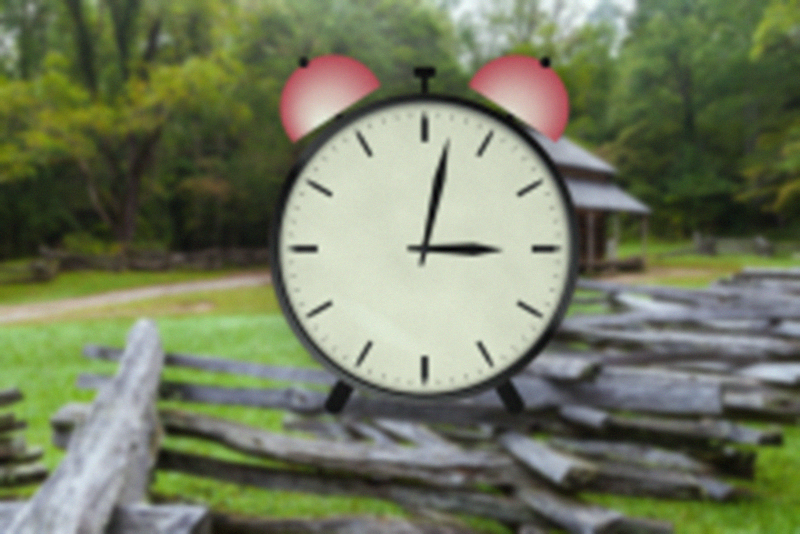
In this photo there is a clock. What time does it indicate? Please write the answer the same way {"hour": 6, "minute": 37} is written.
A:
{"hour": 3, "minute": 2}
